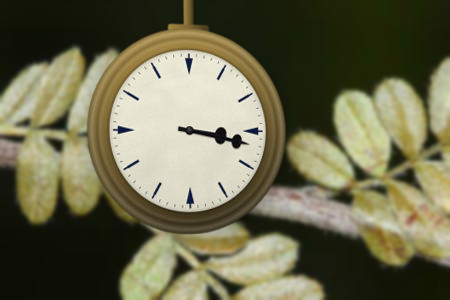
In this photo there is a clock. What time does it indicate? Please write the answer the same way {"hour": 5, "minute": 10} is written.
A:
{"hour": 3, "minute": 17}
